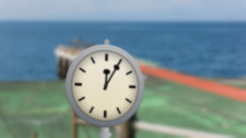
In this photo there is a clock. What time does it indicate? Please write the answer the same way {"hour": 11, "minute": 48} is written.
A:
{"hour": 12, "minute": 5}
